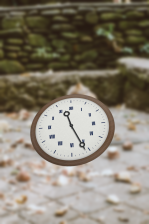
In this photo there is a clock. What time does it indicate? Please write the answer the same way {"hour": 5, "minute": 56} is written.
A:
{"hour": 11, "minute": 26}
